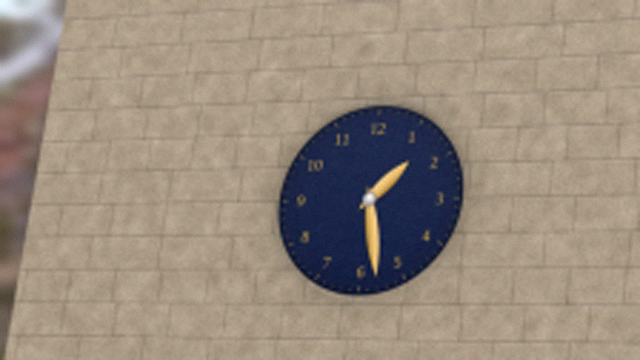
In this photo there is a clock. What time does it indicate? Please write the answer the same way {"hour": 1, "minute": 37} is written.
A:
{"hour": 1, "minute": 28}
